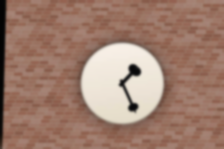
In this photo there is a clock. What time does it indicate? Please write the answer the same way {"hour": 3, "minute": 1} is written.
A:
{"hour": 1, "minute": 26}
